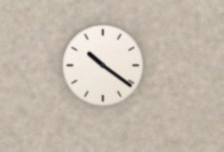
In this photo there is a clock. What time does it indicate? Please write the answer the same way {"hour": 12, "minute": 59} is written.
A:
{"hour": 10, "minute": 21}
